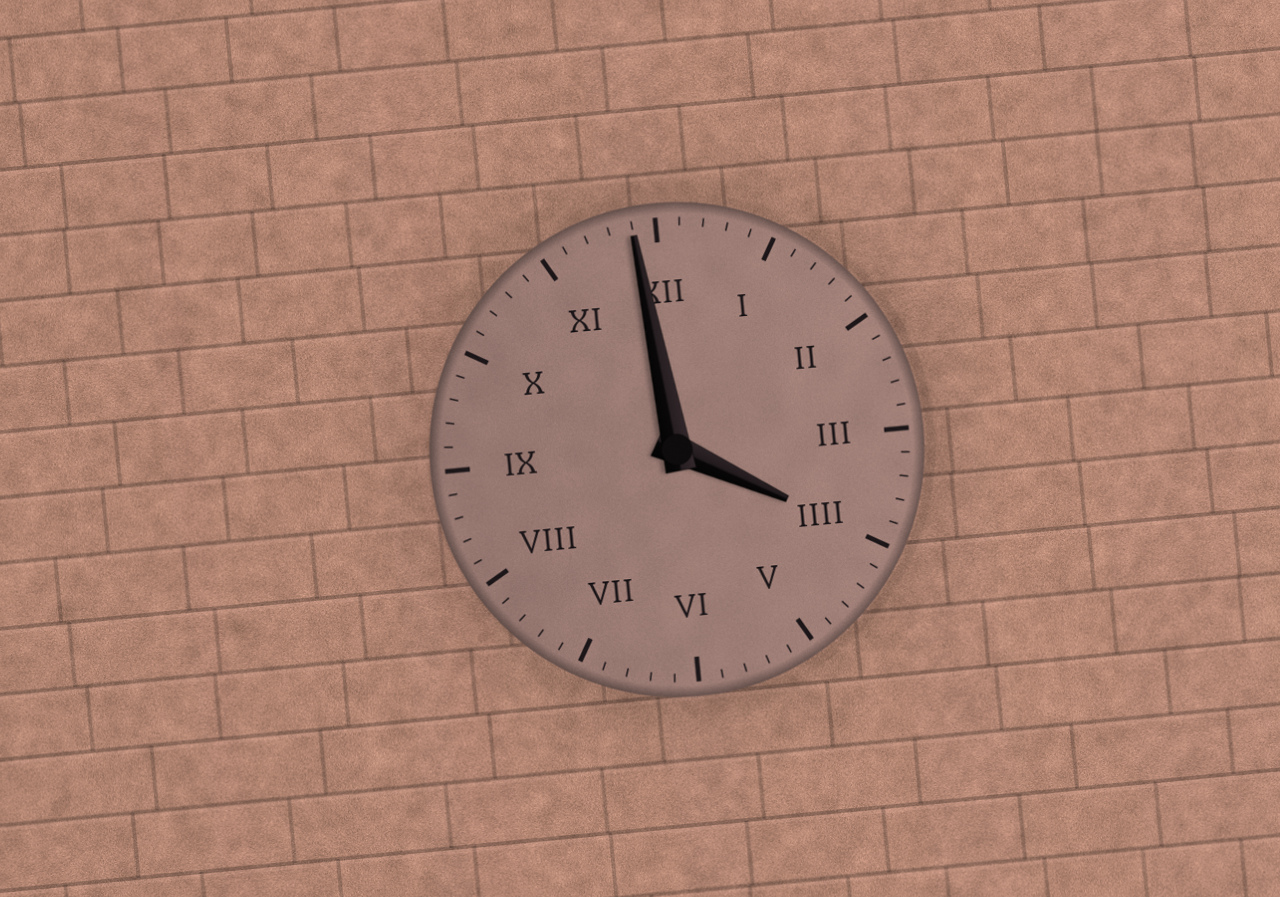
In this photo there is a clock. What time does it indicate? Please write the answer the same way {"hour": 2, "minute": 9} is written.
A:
{"hour": 3, "minute": 59}
